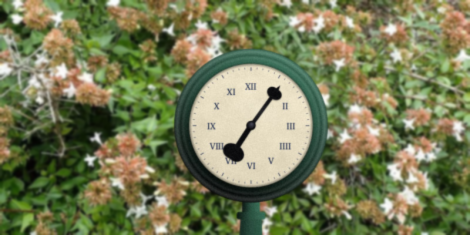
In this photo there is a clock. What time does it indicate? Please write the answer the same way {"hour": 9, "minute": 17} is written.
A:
{"hour": 7, "minute": 6}
